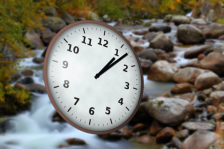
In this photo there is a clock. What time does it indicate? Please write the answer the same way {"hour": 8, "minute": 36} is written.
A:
{"hour": 1, "minute": 7}
